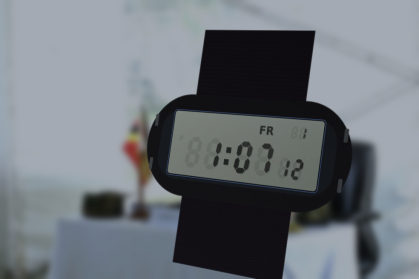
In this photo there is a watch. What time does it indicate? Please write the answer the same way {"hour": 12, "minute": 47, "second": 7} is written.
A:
{"hour": 1, "minute": 7, "second": 12}
